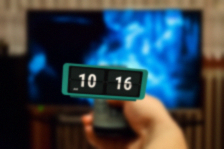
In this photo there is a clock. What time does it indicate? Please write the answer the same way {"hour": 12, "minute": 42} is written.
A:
{"hour": 10, "minute": 16}
